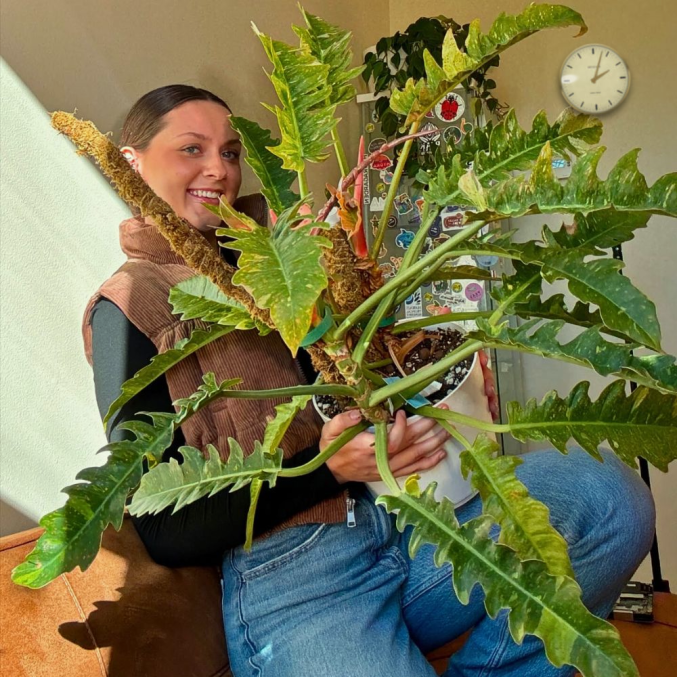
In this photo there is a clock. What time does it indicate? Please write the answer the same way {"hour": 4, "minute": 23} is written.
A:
{"hour": 2, "minute": 3}
